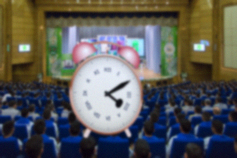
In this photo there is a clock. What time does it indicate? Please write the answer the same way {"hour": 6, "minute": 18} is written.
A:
{"hour": 4, "minute": 10}
